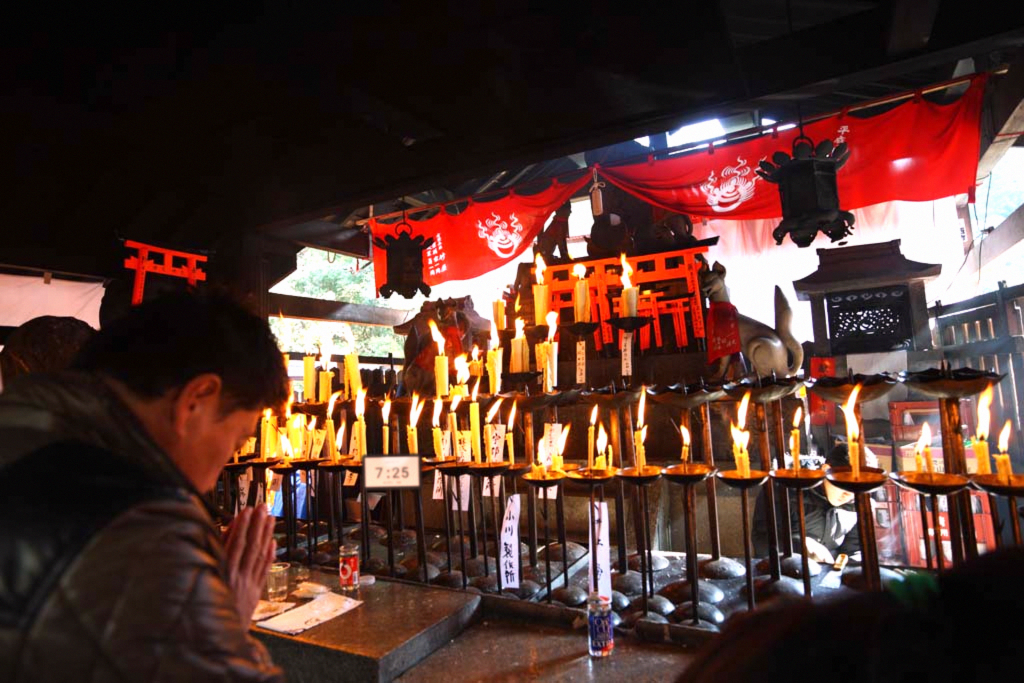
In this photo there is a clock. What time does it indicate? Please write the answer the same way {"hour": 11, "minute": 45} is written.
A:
{"hour": 7, "minute": 25}
